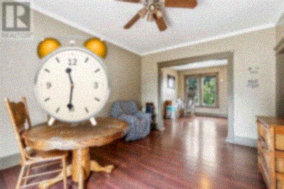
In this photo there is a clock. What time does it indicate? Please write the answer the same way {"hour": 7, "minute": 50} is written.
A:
{"hour": 11, "minute": 31}
